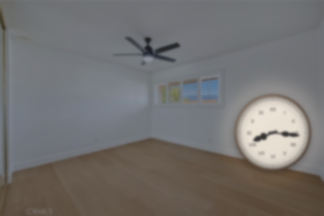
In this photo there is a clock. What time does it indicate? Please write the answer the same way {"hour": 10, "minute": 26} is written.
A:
{"hour": 8, "minute": 16}
